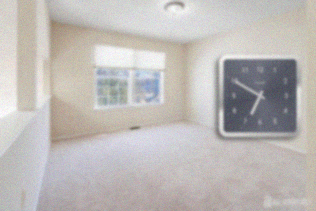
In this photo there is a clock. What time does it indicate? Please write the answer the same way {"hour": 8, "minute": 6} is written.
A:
{"hour": 6, "minute": 50}
